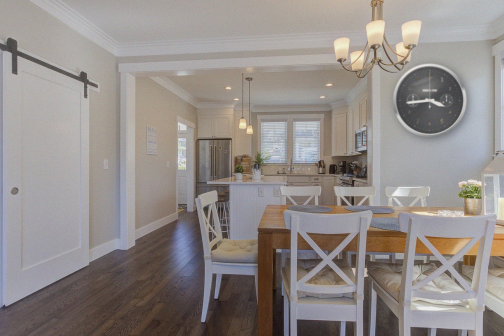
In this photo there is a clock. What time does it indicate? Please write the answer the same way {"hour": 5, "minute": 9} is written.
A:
{"hour": 3, "minute": 44}
